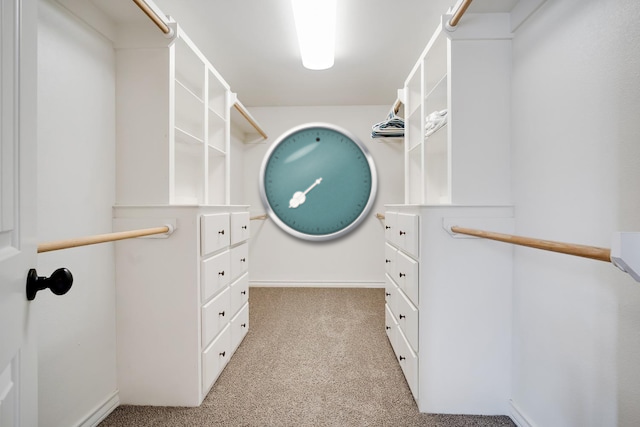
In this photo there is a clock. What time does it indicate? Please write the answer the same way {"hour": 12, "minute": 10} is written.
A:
{"hour": 7, "minute": 38}
